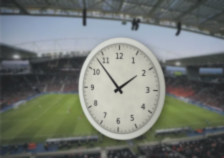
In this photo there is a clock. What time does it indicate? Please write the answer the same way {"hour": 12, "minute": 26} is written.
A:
{"hour": 1, "minute": 53}
